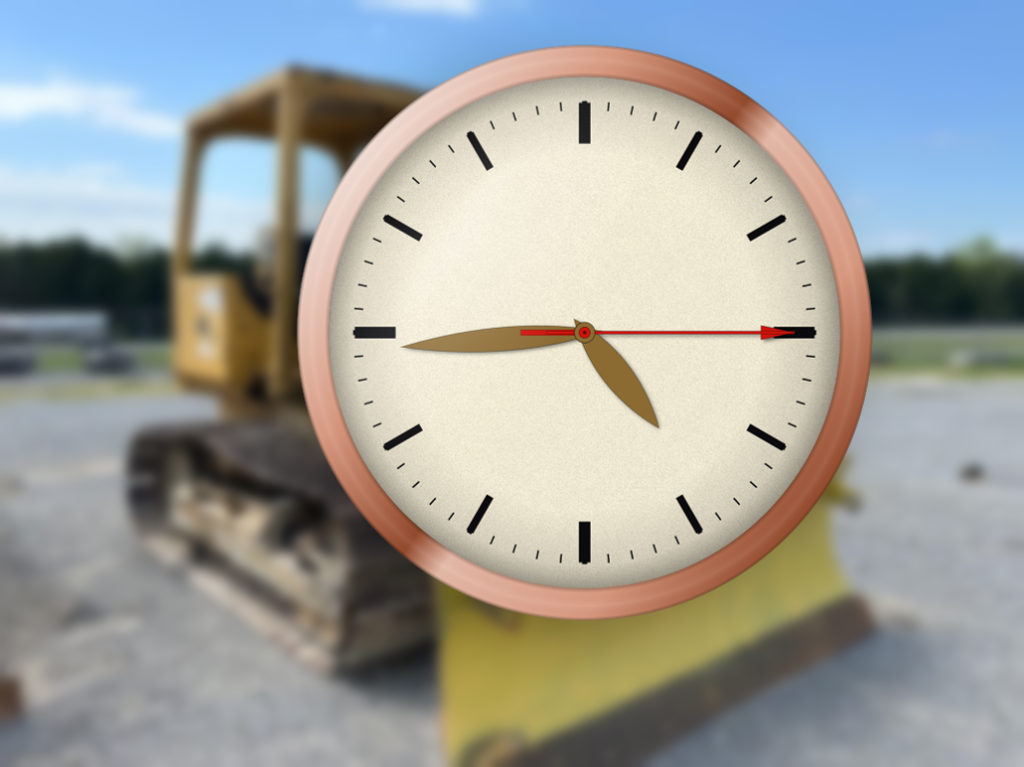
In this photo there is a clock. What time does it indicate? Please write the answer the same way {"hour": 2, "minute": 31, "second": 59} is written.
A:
{"hour": 4, "minute": 44, "second": 15}
